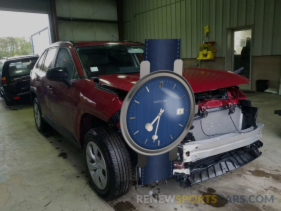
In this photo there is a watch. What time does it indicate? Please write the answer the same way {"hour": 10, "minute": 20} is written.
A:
{"hour": 7, "minute": 32}
